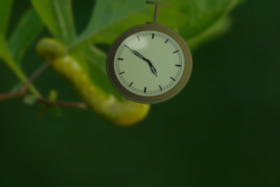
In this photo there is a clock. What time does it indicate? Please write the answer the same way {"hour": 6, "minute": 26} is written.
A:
{"hour": 4, "minute": 50}
